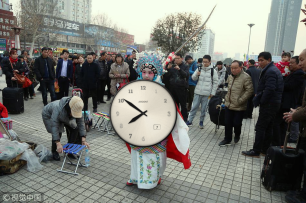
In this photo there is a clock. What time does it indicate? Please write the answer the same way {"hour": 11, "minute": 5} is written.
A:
{"hour": 7, "minute": 51}
